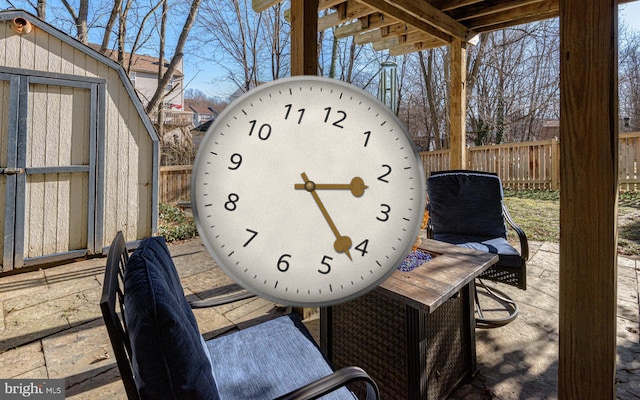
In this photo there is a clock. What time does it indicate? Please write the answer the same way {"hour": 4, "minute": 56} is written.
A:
{"hour": 2, "minute": 22}
